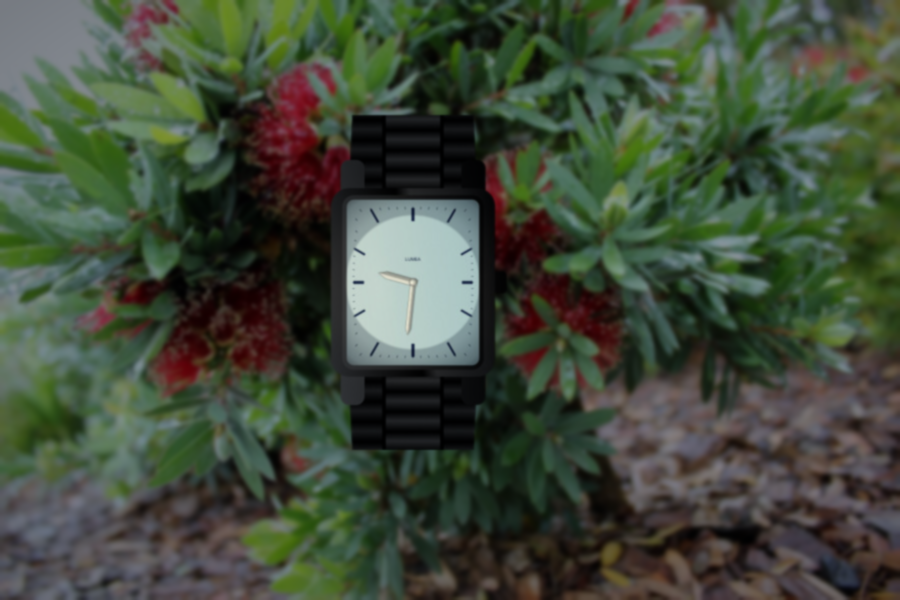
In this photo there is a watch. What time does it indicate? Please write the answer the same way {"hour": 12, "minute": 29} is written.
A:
{"hour": 9, "minute": 31}
